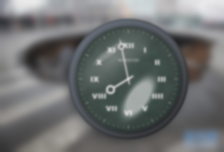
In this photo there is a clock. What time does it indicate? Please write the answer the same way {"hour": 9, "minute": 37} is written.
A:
{"hour": 7, "minute": 58}
